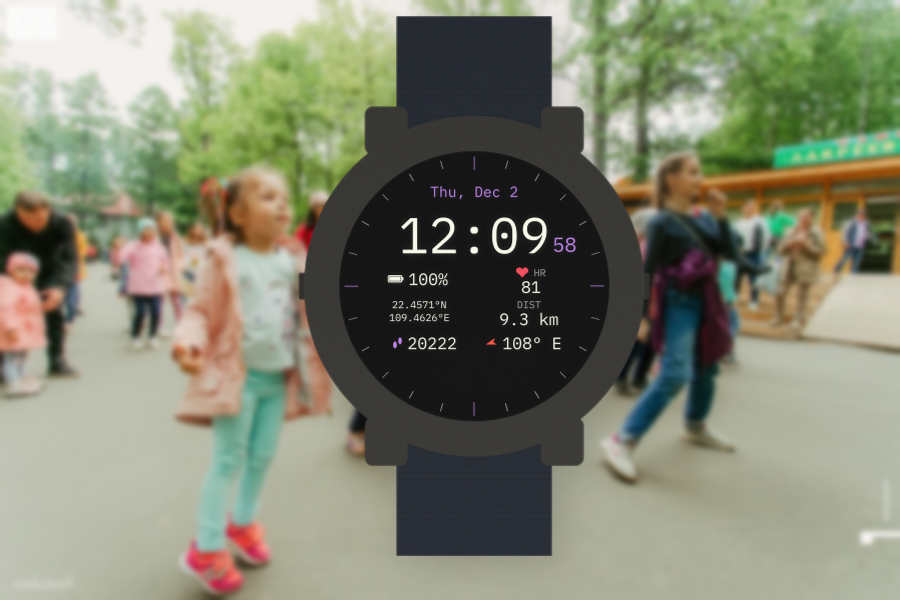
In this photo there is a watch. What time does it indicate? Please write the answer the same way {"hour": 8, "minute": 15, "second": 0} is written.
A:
{"hour": 12, "minute": 9, "second": 58}
